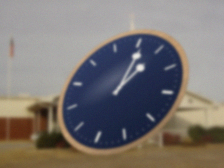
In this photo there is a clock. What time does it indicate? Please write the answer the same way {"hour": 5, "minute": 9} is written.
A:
{"hour": 1, "minute": 1}
